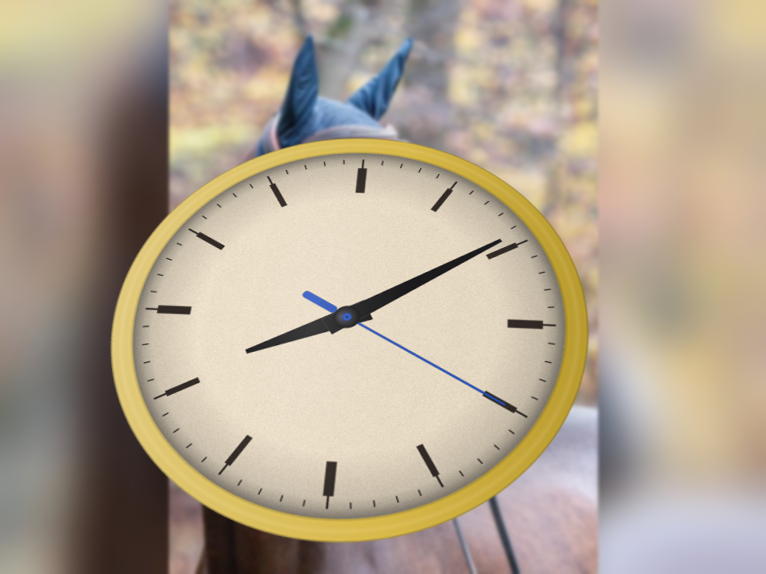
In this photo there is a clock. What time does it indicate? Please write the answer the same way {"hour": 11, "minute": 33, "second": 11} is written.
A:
{"hour": 8, "minute": 9, "second": 20}
